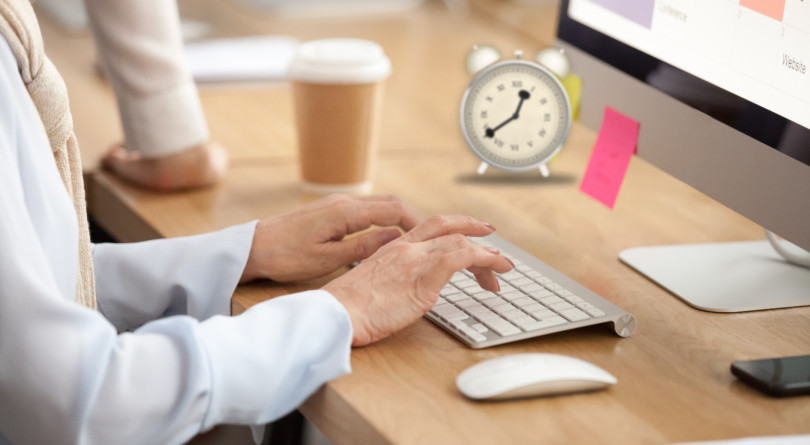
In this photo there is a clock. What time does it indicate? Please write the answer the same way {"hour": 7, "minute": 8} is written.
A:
{"hour": 12, "minute": 39}
